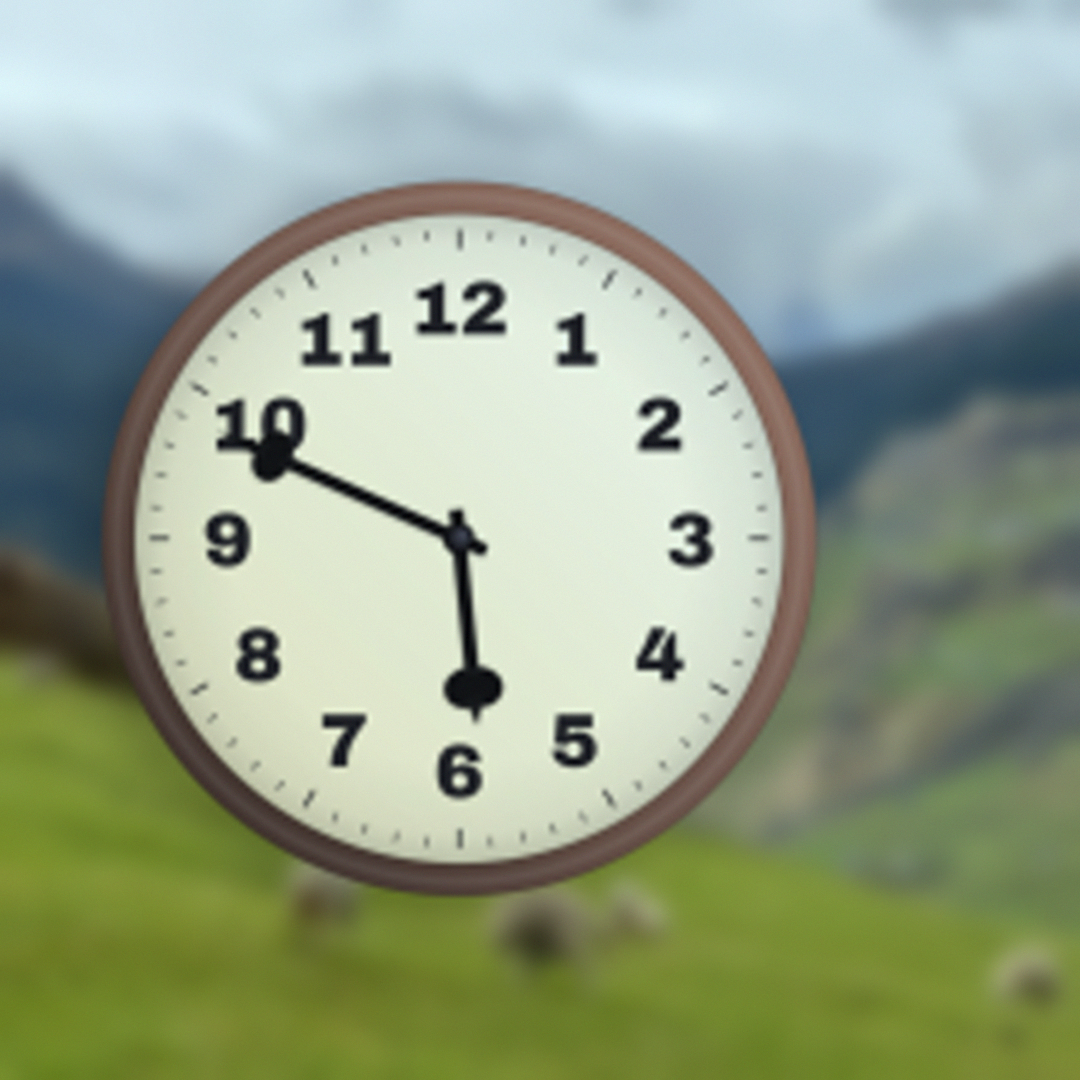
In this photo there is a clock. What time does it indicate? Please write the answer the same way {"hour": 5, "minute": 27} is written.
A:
{"hour": 5, "minute": 49}
